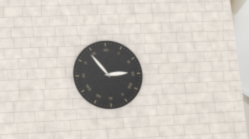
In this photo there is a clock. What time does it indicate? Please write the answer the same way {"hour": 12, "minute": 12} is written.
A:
{"hour": 2, "minute": 54}
